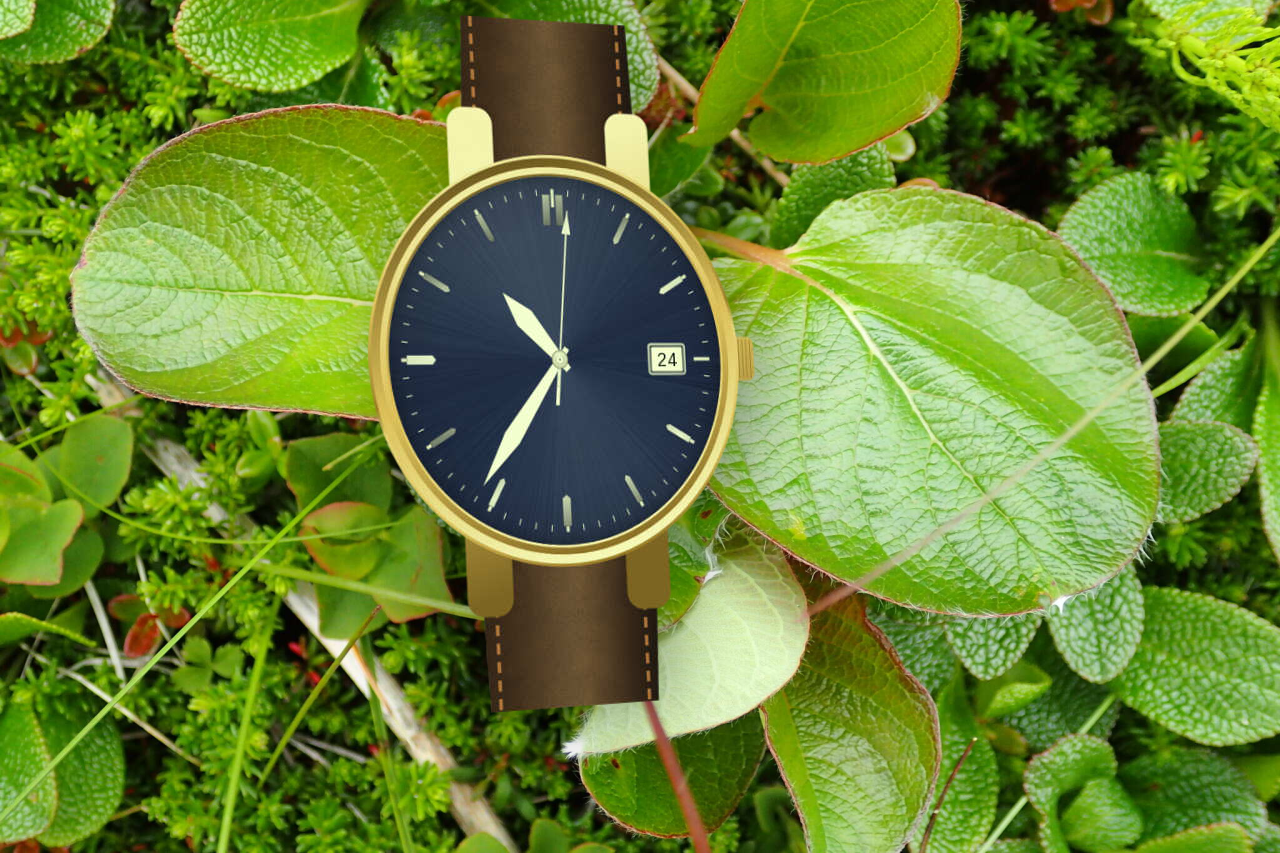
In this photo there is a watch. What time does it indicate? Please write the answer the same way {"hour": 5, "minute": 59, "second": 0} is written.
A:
{"hour": 10, "minute": 36, "second": 1}
